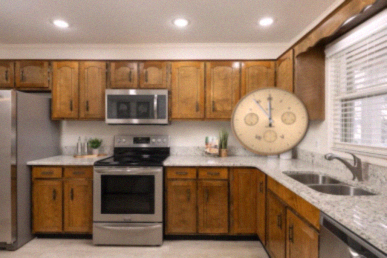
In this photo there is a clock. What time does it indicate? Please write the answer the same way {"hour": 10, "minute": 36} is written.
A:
{"hour": 11, "minute": 54}
